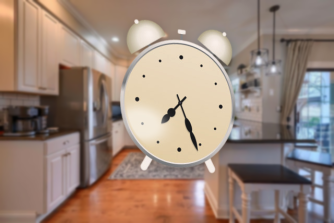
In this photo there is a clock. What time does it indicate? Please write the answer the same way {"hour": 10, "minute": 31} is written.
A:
{"hour": 7, "minute": 26}
